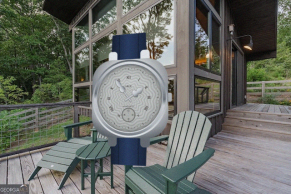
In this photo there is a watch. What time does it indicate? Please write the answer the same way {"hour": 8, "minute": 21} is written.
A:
{"hour": 1, "minute": 54}
